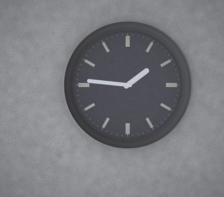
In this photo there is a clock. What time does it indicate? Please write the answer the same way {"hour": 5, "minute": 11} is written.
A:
{"hour": 1, "minute": 46}
